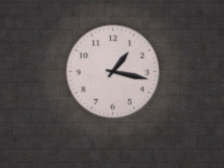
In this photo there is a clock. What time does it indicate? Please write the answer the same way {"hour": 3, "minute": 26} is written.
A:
{"hour": 1, "minute": 17}
